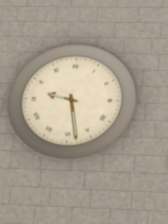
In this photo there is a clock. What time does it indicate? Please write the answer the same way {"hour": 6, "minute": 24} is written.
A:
{"hour": 9, "minute": 28}
